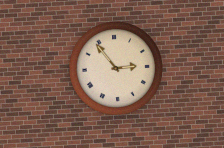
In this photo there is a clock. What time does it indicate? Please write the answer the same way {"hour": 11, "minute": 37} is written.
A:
{"hour": 2, "minute": 54}
